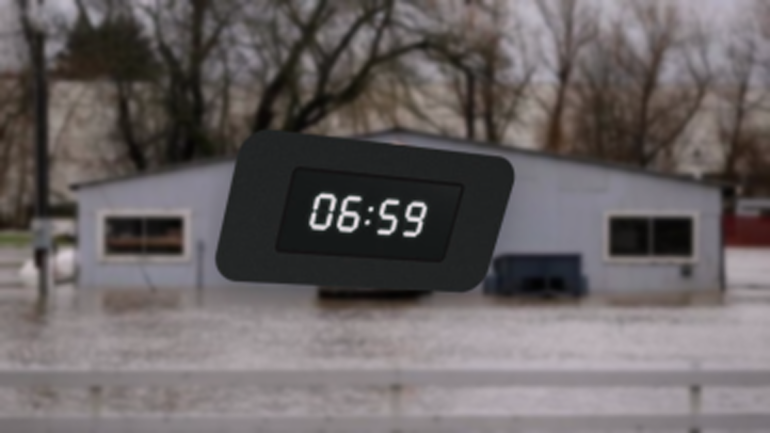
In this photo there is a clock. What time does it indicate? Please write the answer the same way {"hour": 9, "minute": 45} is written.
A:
{"hour": 6, "minute": 59}
